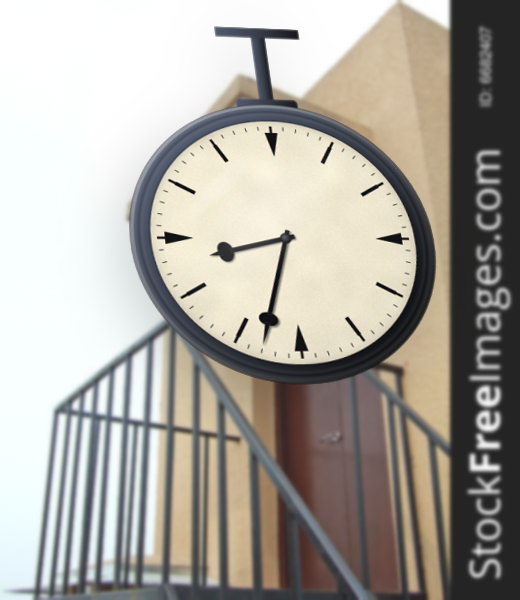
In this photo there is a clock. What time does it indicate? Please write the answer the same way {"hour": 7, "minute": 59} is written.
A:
{"hour": 8, "minute": 33}
